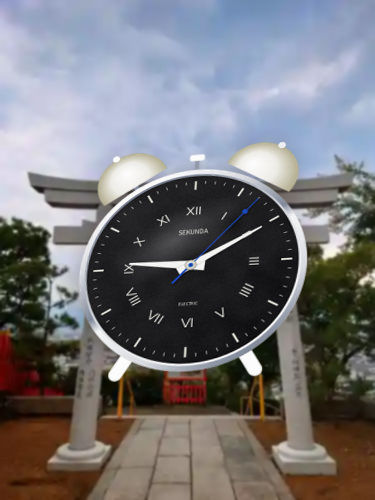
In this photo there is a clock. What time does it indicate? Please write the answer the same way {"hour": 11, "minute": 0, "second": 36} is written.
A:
{"hour": 9, "minute": 10, "second": 7}
